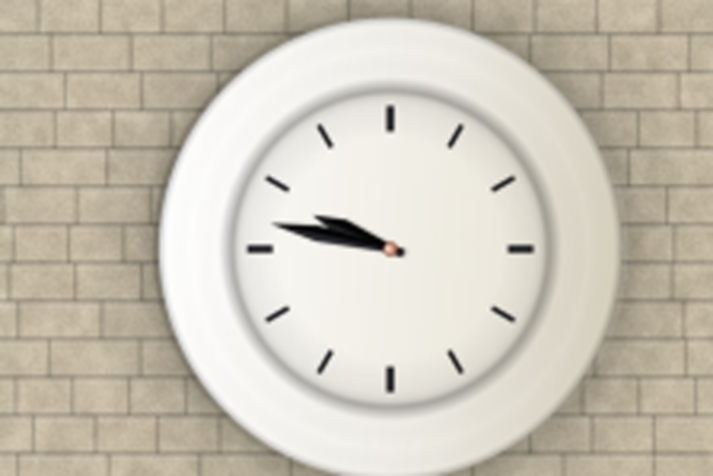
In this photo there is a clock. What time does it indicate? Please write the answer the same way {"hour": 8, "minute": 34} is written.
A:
{"hour": 9, "minute": 47}
